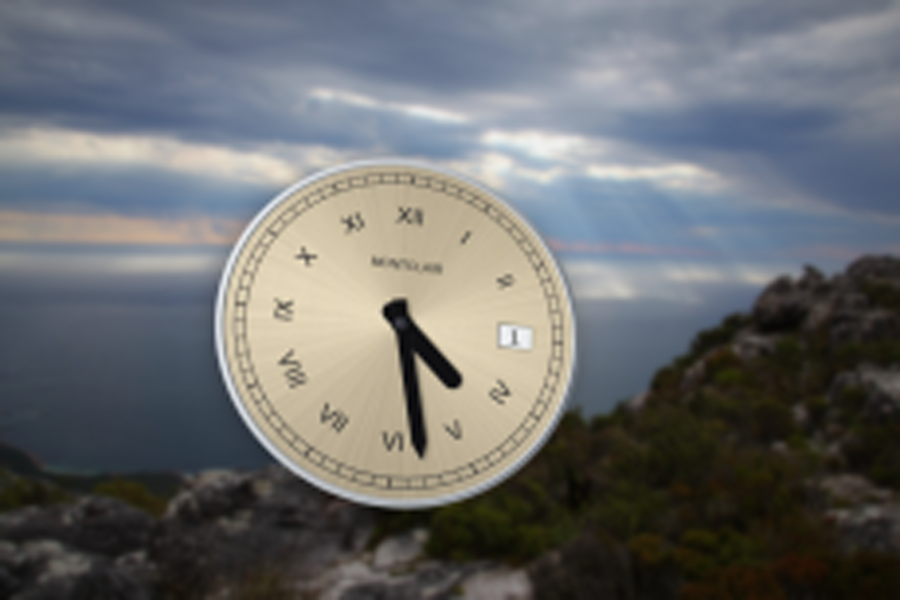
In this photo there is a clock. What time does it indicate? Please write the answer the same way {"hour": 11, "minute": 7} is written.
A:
{"hour": 4, "minute": 28}
